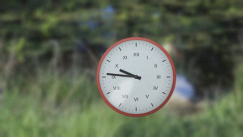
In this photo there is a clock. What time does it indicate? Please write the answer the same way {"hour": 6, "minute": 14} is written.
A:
{"hour": 9, "minute": 46}
